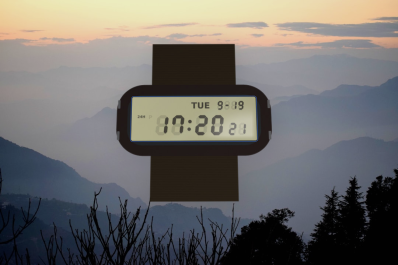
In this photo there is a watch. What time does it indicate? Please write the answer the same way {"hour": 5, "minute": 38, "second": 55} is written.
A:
{"hour": 17, "minute": 20, "second": 21}
